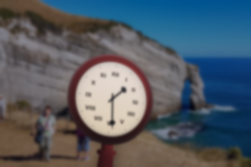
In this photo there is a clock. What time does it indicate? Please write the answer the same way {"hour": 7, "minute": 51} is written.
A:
{"hour": 1, "minute": 29}
